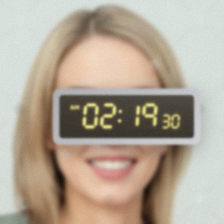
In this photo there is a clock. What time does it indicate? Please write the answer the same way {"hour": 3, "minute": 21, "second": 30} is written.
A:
{"hour": 2, "minute": 19, "second": 30}
